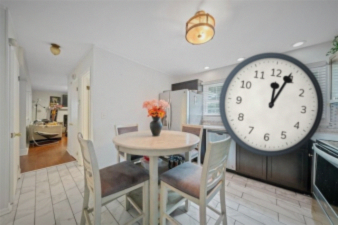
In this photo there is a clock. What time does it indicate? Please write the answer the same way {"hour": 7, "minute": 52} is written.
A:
{"hour": 12, "minute": 4}
